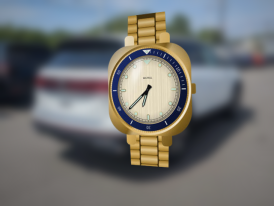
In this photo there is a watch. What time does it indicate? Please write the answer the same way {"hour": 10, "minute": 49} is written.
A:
{"hour": 6, "minute": 38}
